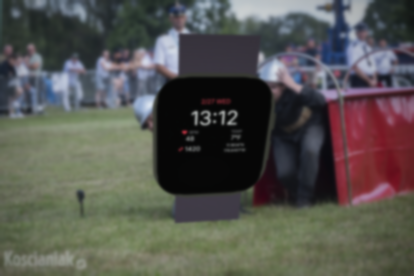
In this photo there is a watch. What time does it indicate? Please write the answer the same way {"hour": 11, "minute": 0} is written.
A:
{"hour": 13, "minute": 12}
